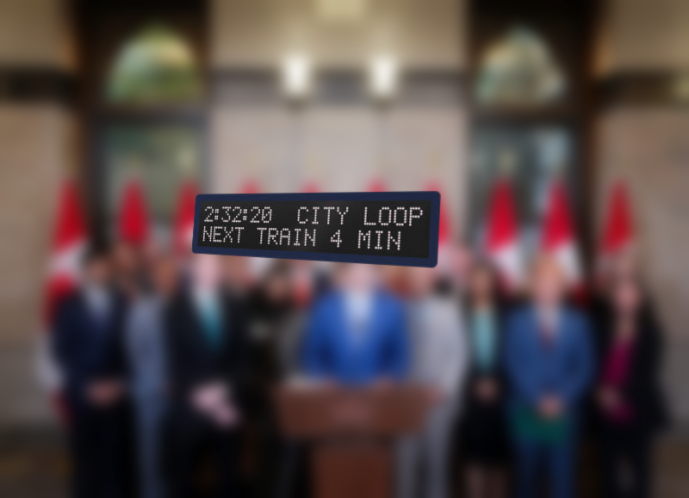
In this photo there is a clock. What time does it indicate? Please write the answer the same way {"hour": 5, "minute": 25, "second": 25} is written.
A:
{"hour": 2, "minute": 32, "second": 20}
